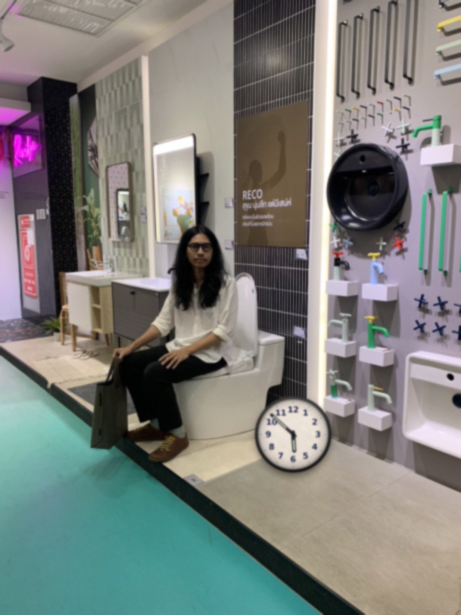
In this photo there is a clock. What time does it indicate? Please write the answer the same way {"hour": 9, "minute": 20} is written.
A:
{"hour": 5, "minute": 52}
